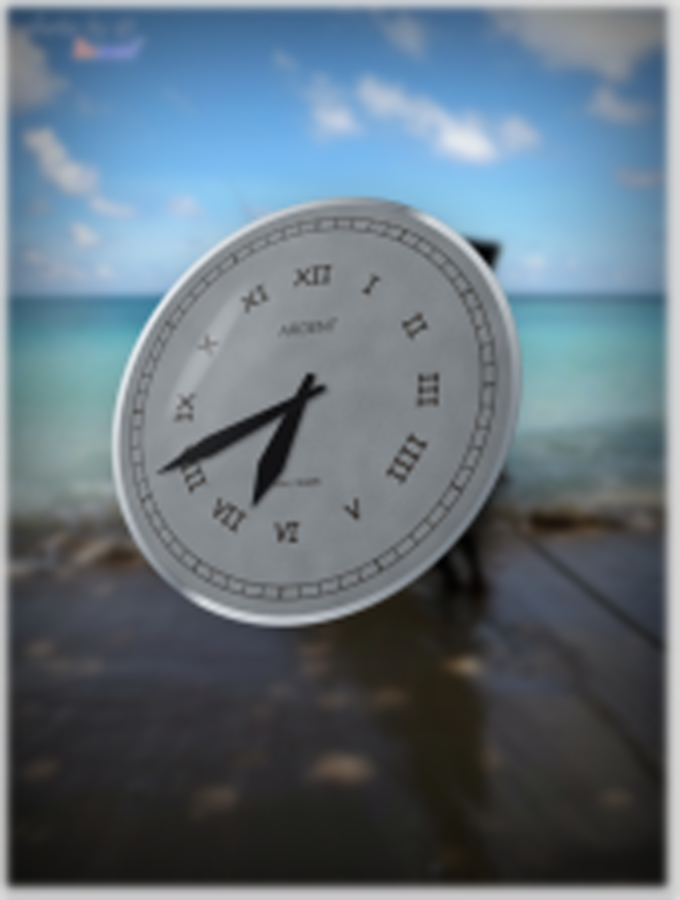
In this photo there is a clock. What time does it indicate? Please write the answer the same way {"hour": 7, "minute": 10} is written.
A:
{"hour": 6, "minute": 41}
